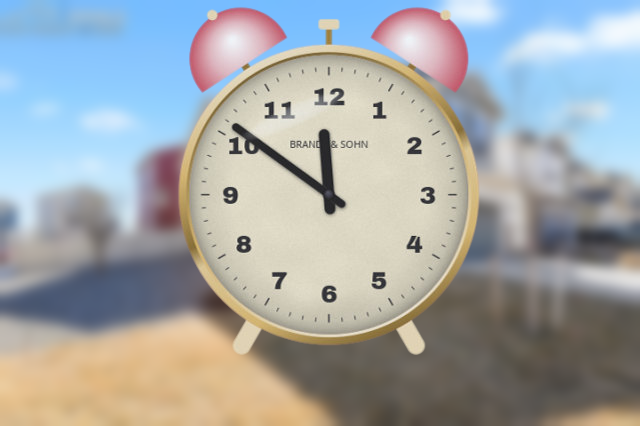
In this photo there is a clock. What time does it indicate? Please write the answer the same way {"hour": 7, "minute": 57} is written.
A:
{"hour": 11, "minute": 51}
